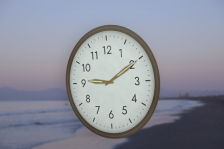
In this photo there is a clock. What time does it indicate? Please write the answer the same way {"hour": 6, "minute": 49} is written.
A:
{"hour": 9, "minute": 10}
